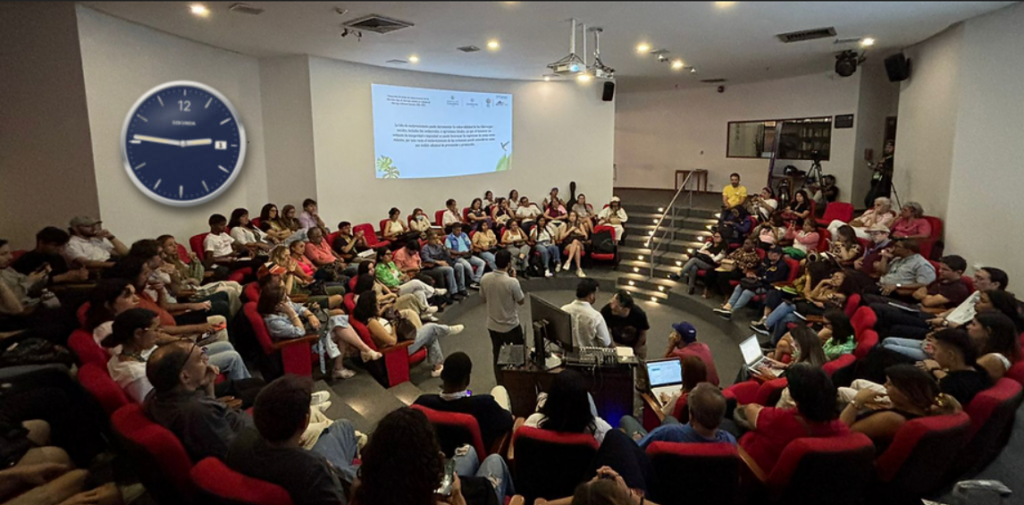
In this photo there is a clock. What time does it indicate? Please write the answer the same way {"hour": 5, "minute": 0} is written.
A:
{"hour": 2, "minute": 46}
